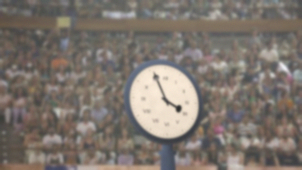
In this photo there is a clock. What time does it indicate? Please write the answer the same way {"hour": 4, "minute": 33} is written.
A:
{"hour": 3, "minute": 56}
